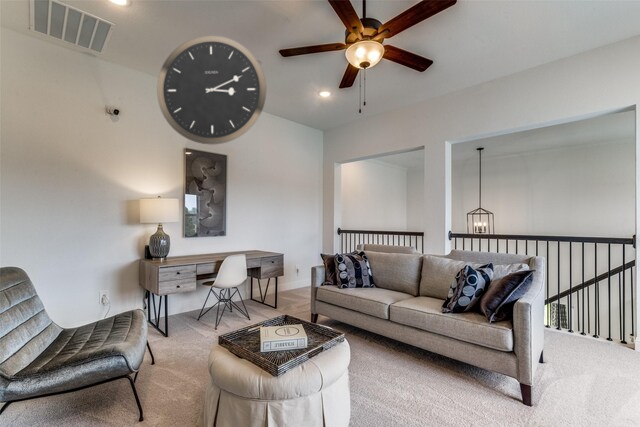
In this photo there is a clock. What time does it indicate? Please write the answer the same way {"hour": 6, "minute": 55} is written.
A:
{"hour": 3, "minute": 11}
